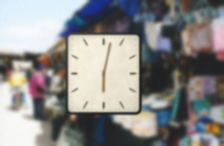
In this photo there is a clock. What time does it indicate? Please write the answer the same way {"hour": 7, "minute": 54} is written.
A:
{"hour": 6, "minute": 2}
